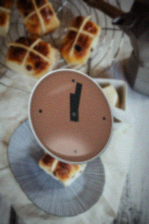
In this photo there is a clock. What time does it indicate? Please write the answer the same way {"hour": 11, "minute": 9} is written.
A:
{"hour": 12, "minute": 2}
